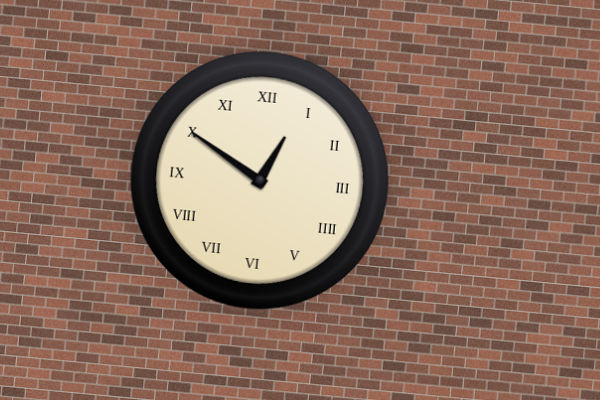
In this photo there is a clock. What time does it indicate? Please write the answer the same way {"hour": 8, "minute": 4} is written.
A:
{"hour": 12, "minute": 50}
